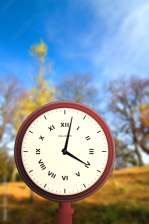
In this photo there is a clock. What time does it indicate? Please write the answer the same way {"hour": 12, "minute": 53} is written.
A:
{"hour": 4, "minute": 2}
